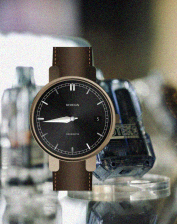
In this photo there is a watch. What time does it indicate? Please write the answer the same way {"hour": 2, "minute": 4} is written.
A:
{"hour": 8, "minute": 44}
